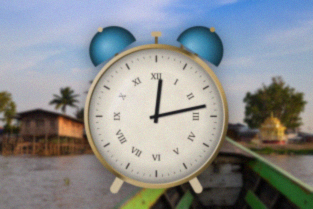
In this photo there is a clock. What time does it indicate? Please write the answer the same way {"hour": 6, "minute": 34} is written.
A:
{"hour": 12, "minute": 13}
